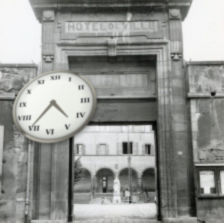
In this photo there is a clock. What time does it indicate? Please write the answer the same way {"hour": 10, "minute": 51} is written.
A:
{"hour": 4, "minute": 36}
